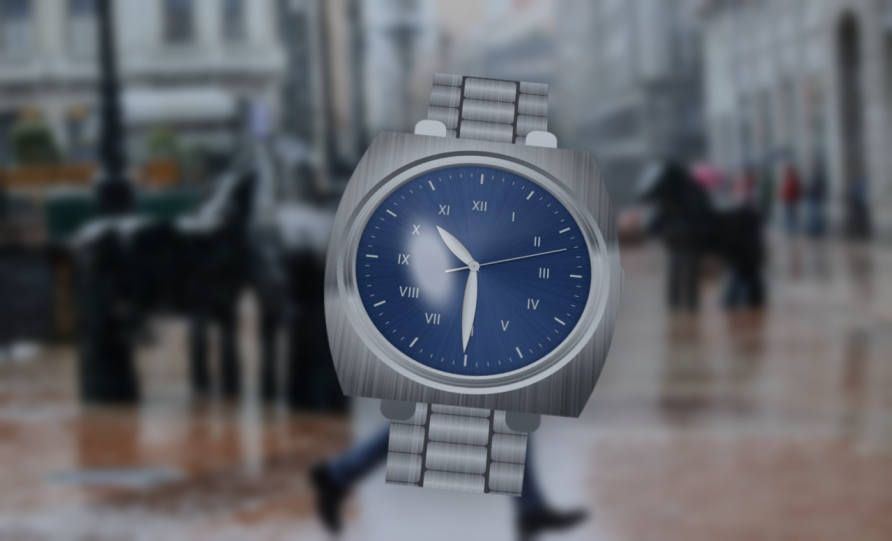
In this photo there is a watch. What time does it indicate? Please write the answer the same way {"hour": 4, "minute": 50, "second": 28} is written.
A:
{"hour": 10, "minute": 30, "second": 12}
